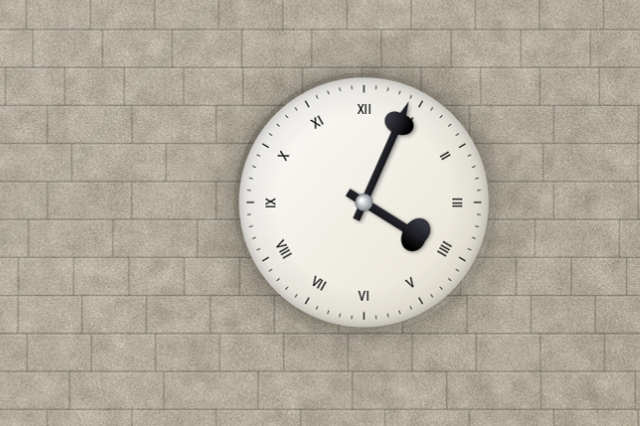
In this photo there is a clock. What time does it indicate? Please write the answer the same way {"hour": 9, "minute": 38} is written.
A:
{"hour": 4, "minute": 4}
